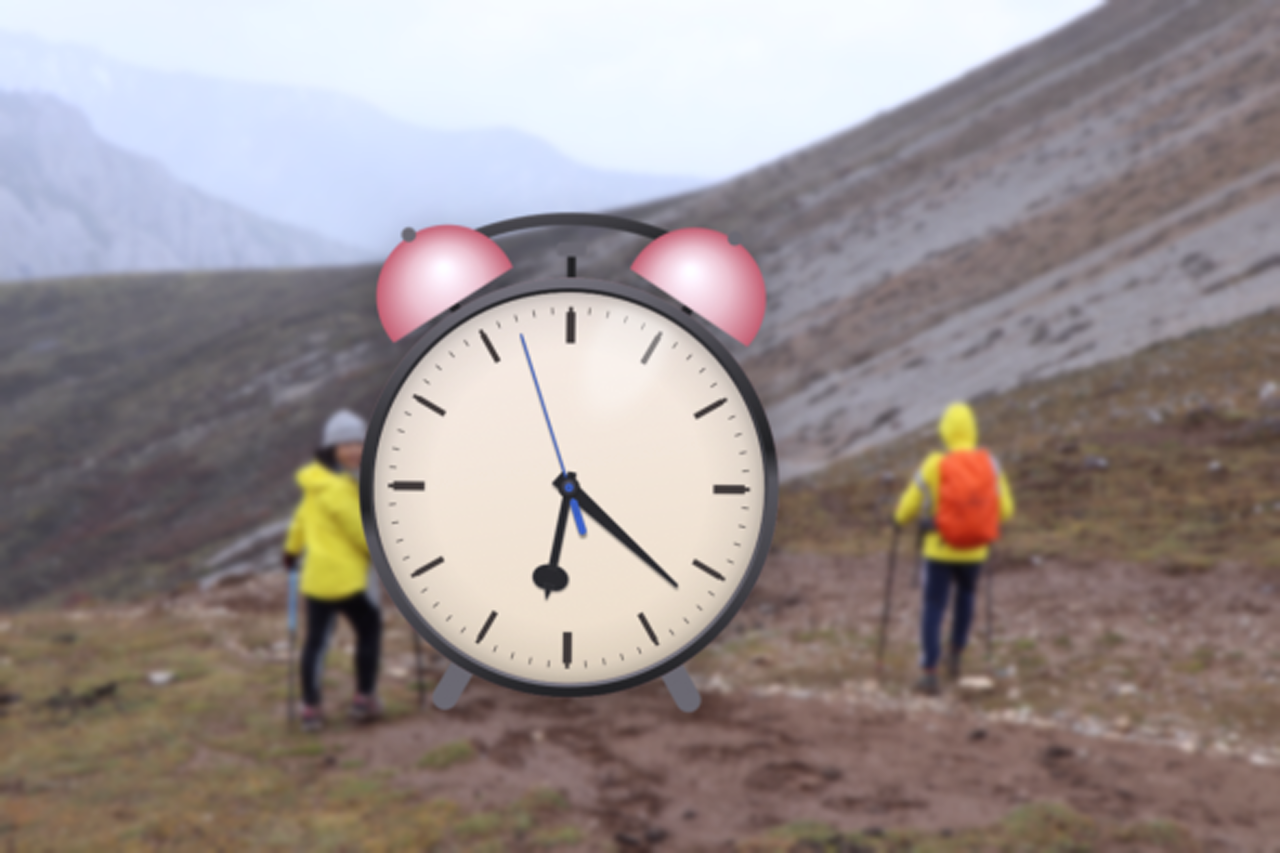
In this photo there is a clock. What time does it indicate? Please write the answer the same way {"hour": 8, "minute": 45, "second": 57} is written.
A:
{"hour": 6, "minute": 21, "second": 57}
